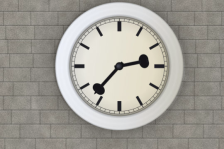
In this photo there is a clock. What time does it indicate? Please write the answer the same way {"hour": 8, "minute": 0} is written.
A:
{"hour": 2, "minute": 37}
